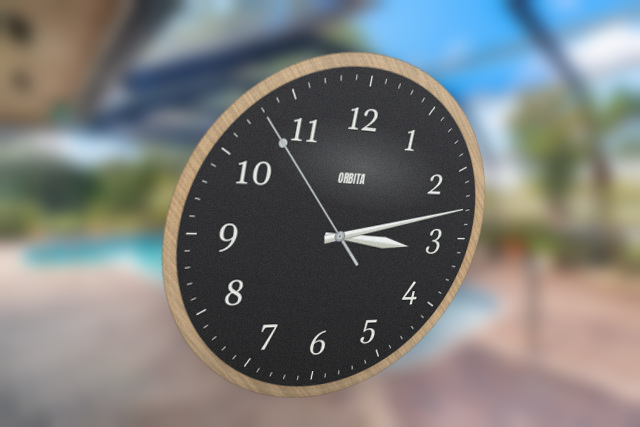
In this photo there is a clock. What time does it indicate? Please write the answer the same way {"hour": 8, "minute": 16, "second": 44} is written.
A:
{"hour": 3, "minute": 12, "second": 53}
